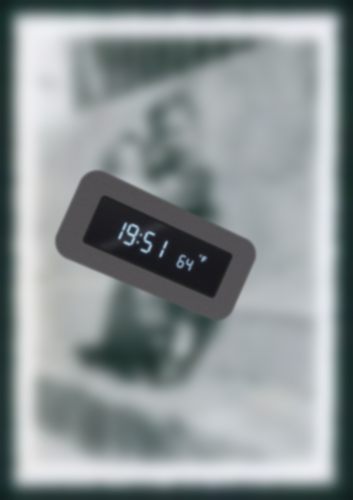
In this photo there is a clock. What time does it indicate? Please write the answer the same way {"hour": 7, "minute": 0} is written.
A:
{"hour": 19, "minute": 51}
